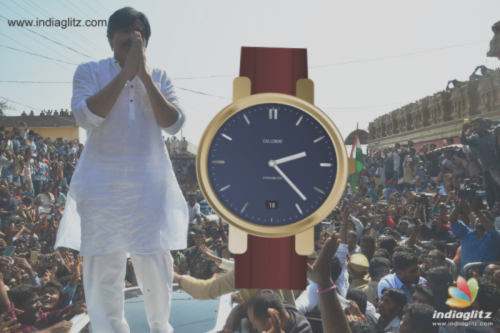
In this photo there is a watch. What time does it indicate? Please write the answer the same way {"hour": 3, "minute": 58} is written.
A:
{"hour": 2, "minute": 23}
